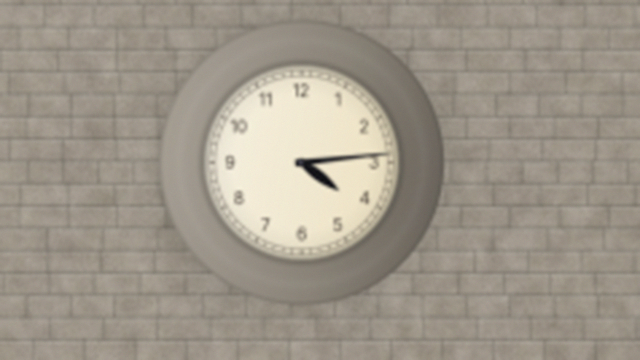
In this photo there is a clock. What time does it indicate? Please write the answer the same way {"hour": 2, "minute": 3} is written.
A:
{"hour": 4, "minute": 14}
